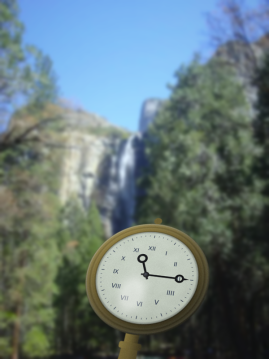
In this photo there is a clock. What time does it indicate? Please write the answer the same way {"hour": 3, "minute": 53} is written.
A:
{"hour": 11, "minute": 15}
